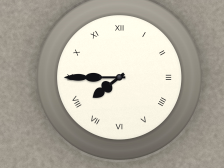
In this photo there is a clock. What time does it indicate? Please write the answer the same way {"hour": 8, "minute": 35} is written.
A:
{"hour": 7, "minute": 45}
